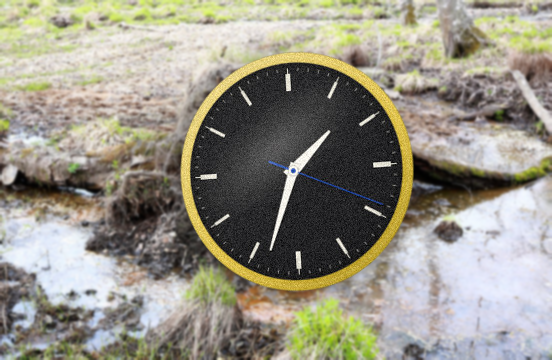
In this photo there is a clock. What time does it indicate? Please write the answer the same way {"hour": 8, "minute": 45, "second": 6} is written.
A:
{"hour": 1, "minute": 33, "second": 19}
